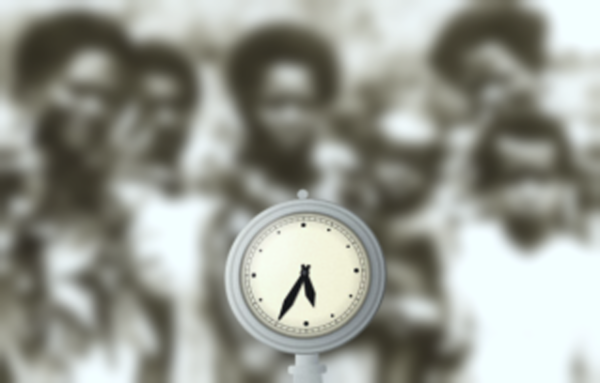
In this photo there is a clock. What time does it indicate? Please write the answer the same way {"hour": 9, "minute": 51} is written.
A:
{"hour": 5, "minute": 35}
